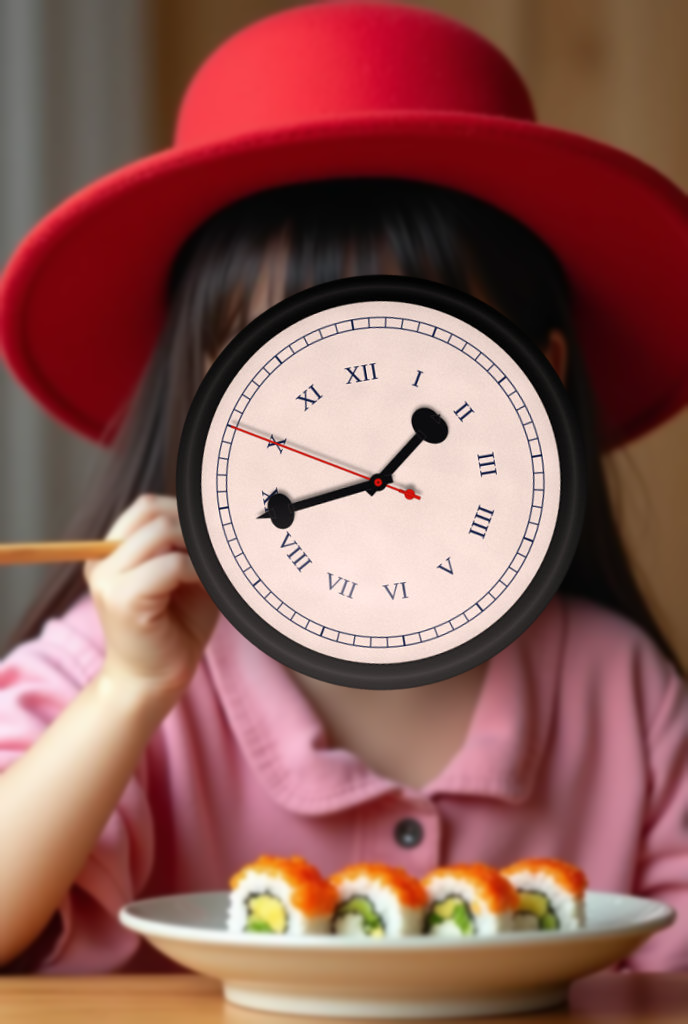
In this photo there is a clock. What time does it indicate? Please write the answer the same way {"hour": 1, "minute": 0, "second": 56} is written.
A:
{"hour": 1, "minute": 43, "second": 50}
